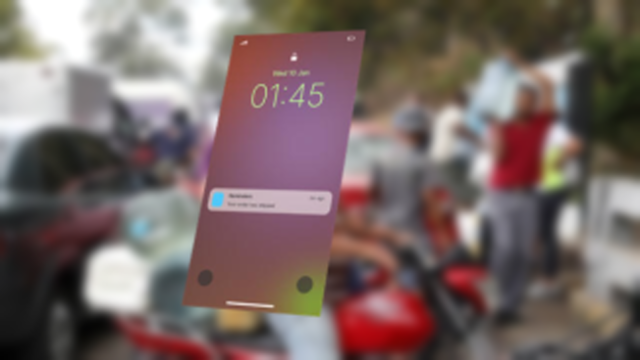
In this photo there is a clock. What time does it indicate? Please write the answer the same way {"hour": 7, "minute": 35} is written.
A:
{"hour": 1, "minute": 45}
